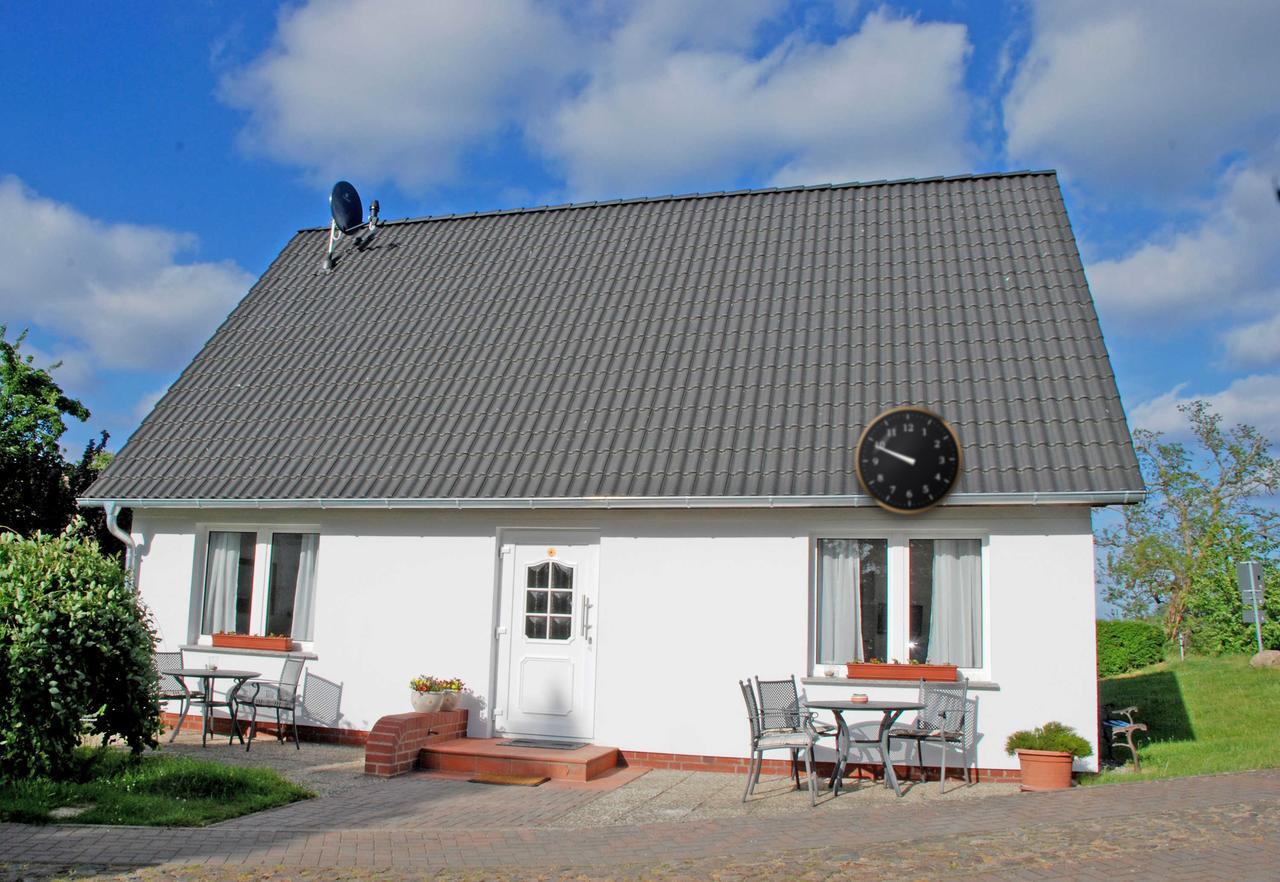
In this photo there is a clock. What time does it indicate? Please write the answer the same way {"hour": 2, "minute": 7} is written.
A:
{"hour": 9, "minute": 49}
